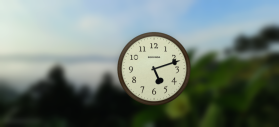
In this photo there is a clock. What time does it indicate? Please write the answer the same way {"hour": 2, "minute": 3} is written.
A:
{"hour": 5, "minute": 12}
